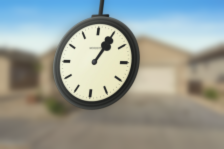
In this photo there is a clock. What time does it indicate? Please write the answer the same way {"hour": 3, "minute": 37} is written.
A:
{"hour": 1, "minute": 5}
